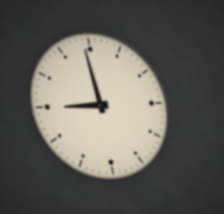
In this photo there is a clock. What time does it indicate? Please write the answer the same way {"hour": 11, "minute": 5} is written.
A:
{"hour": 8, "minute": 59}
